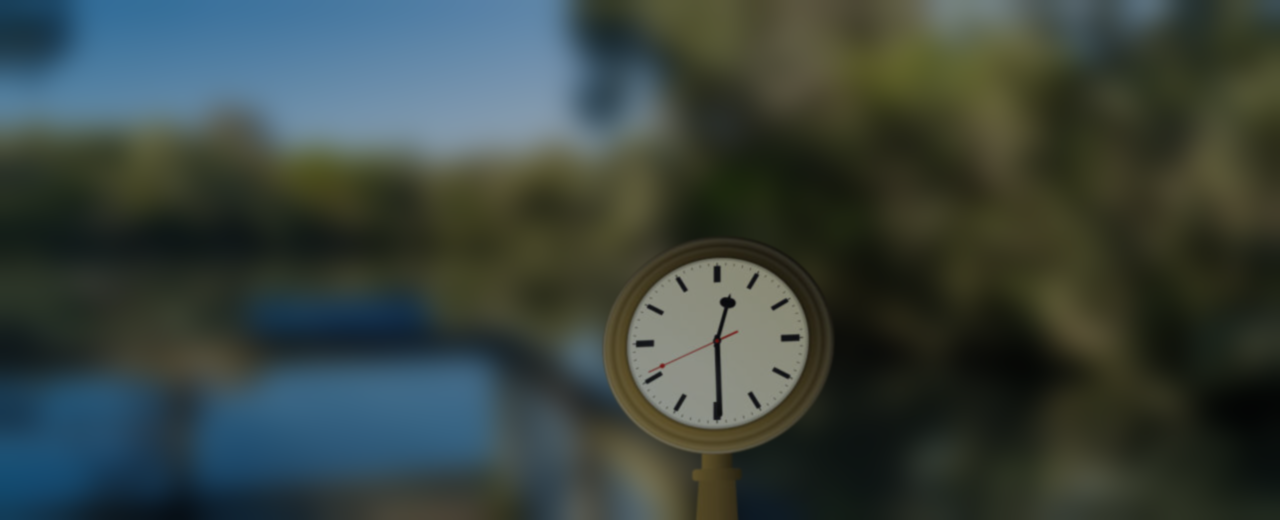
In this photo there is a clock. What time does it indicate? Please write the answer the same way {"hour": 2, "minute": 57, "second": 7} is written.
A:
{"hour": 12, "minute": 29, "second": 41}
